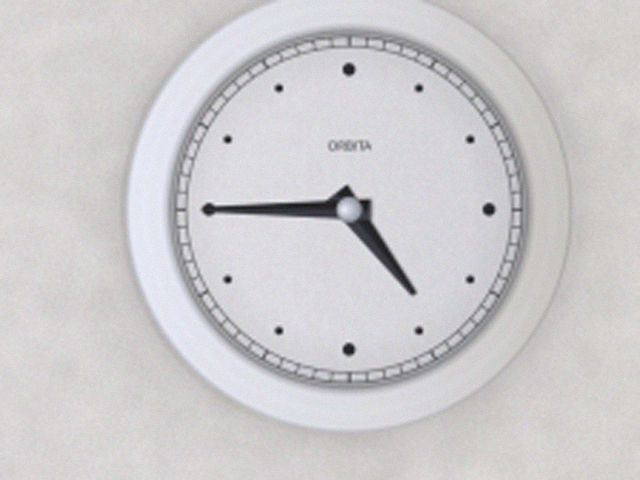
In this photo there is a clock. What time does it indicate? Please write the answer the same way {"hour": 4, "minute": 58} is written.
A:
{"hour": 4, "minute": 45}
